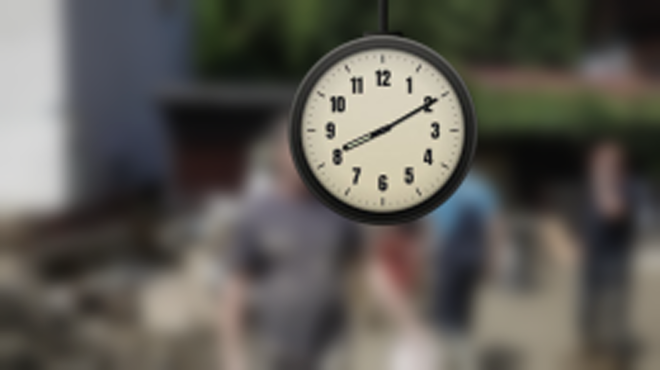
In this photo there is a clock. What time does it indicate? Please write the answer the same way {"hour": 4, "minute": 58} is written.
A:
{"hour": 8, "minute": 10}
